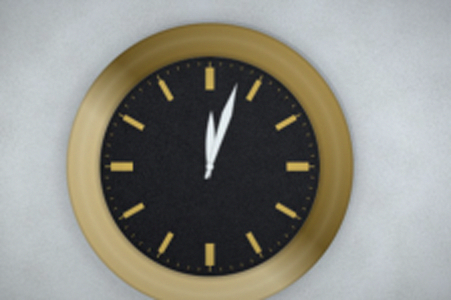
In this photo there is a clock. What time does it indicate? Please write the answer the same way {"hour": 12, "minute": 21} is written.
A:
{"hour": 12, "minute": 3}
